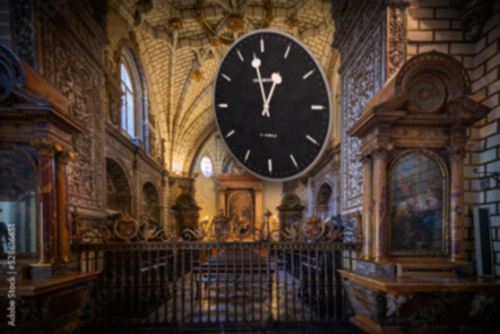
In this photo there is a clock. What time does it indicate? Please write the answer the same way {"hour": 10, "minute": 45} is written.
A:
{"hour": 12, "minute": 58}
